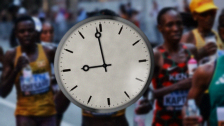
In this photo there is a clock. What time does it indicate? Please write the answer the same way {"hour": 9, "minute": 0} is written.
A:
{"hour": 8, "minute": 59}
